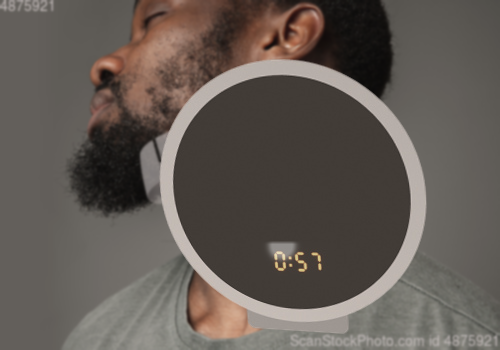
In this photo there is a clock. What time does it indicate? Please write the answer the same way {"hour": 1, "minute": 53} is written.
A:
{"hour": 0, "minute": 57}
